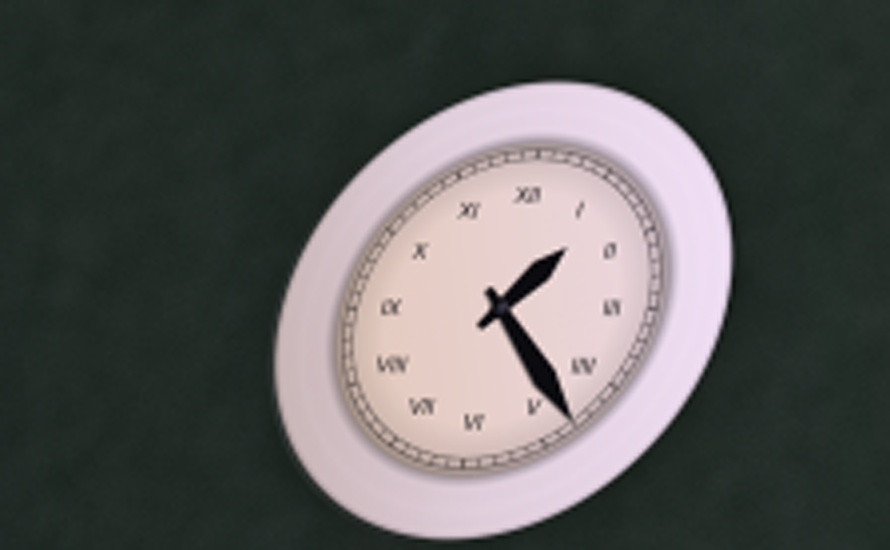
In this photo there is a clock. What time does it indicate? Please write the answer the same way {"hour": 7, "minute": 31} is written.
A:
{"hour": 1, "minute": 23}
